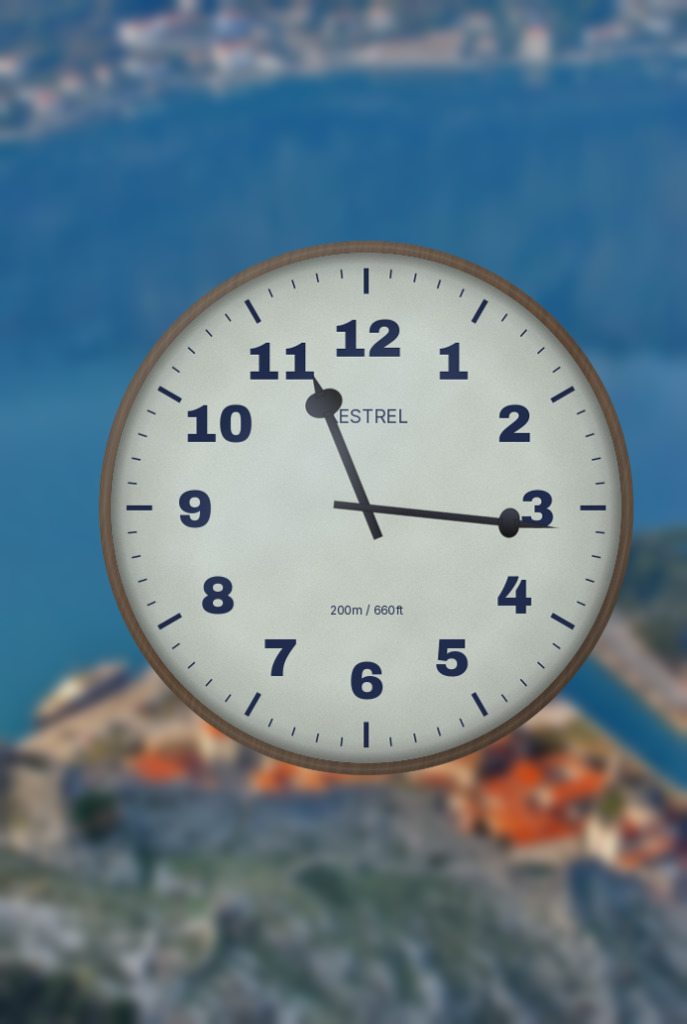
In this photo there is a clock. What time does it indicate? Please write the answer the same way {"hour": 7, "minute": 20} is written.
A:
{"hour": 11, "minute": 16}
